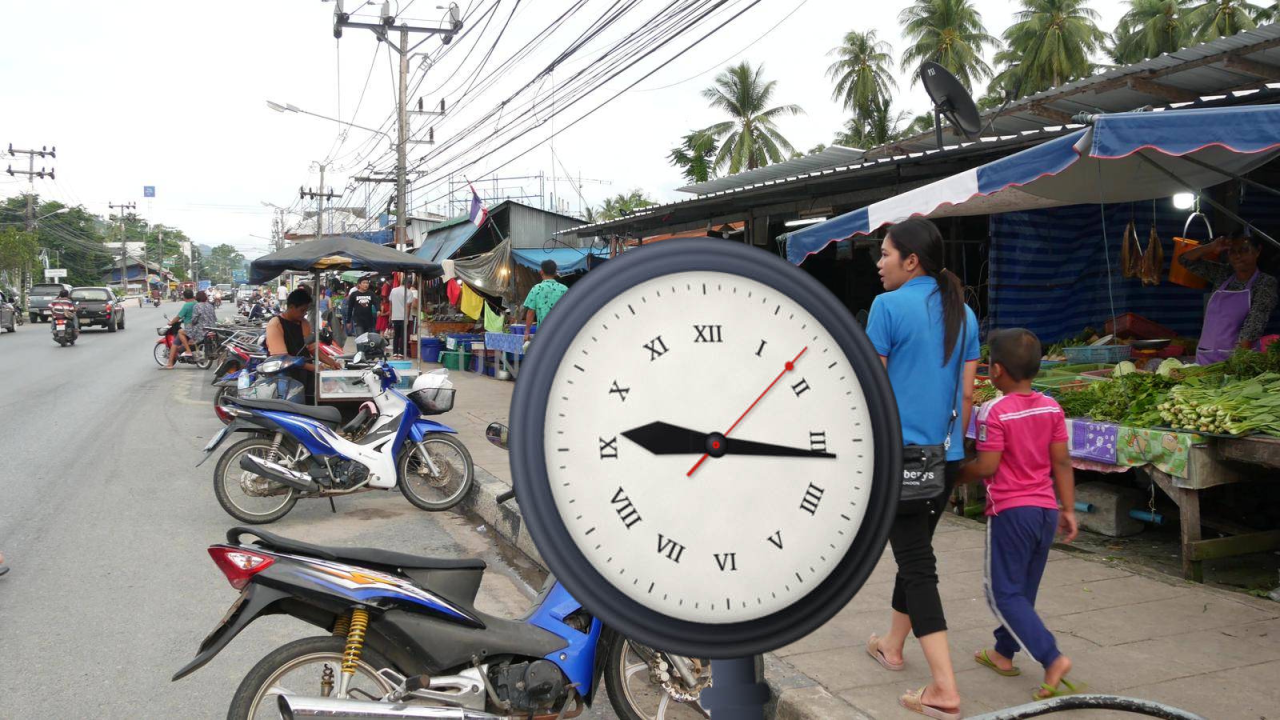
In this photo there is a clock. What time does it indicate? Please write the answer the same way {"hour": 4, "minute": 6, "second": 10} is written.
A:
{"hour": 9, "minute": 16, "second": 8}
